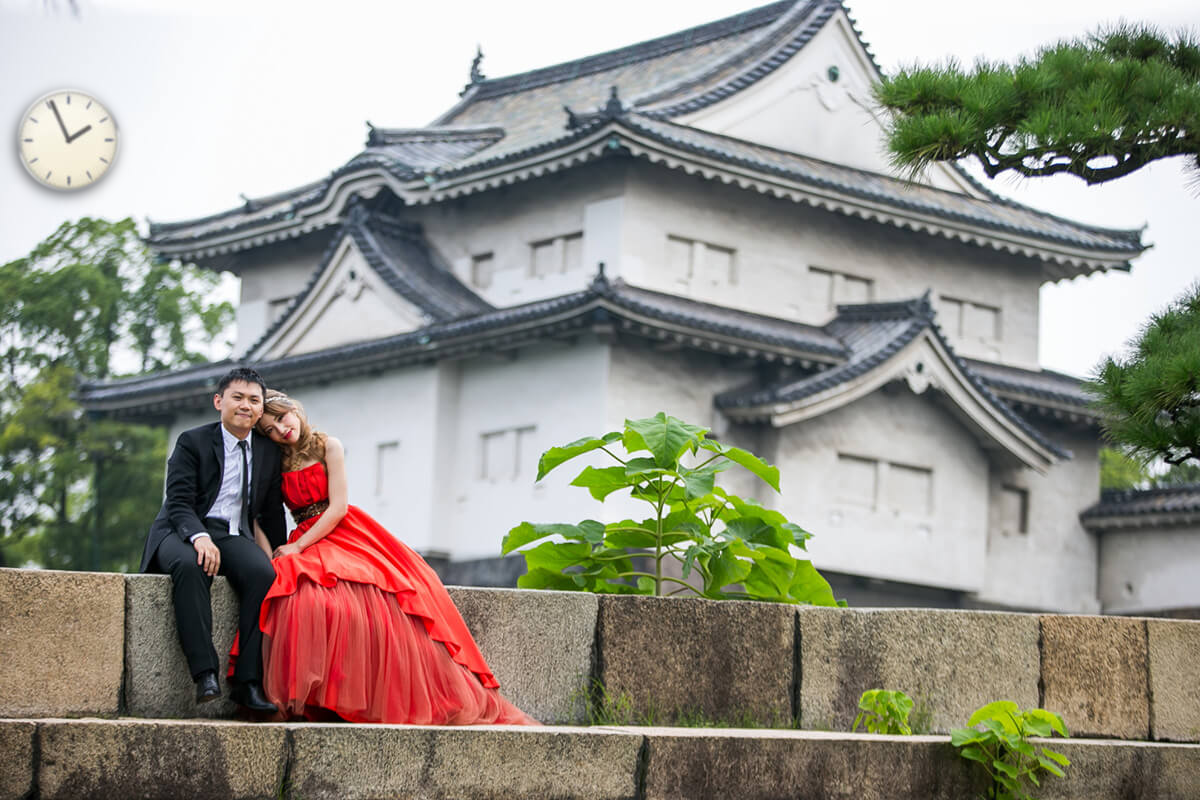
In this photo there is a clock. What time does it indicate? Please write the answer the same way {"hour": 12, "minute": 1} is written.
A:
{"hour": 1, "minute": 56}
